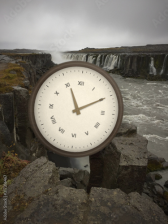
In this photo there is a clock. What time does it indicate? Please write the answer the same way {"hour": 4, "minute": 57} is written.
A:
{"hour": 11, "minute": 10}
